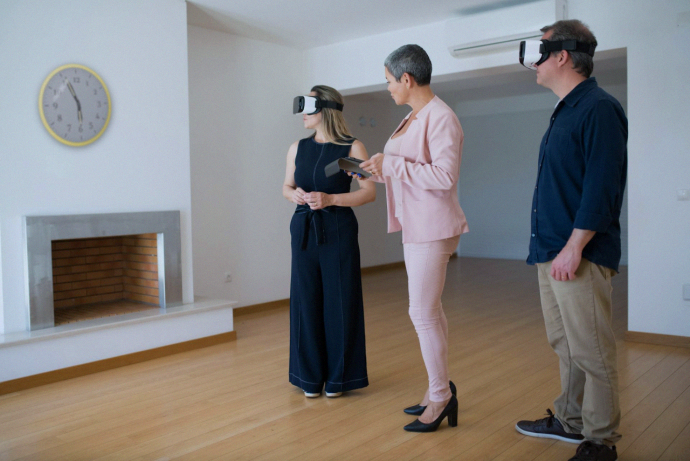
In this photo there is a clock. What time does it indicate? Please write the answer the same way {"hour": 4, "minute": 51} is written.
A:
{"hour": 5, "minute": 56}
